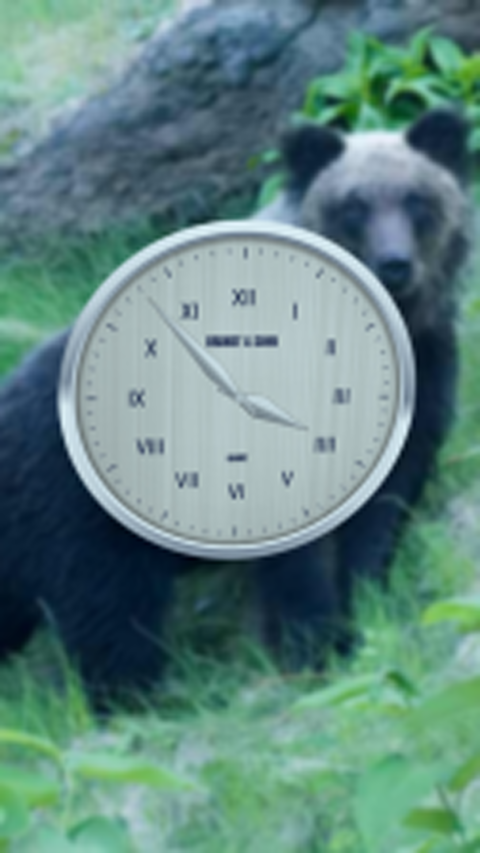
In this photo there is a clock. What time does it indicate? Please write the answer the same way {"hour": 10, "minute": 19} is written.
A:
{"hour": 3, "minute": 53}
